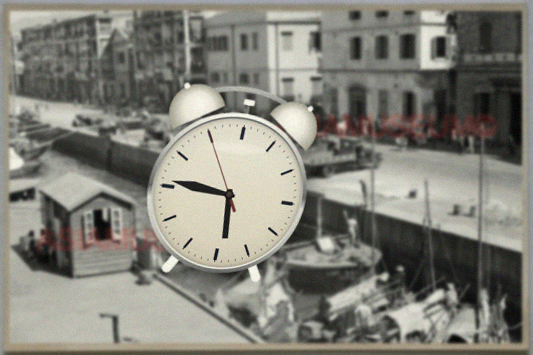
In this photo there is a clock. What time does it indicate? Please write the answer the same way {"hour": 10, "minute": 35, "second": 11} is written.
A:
{"hour": 5, "minute": 45, "second": 55}
